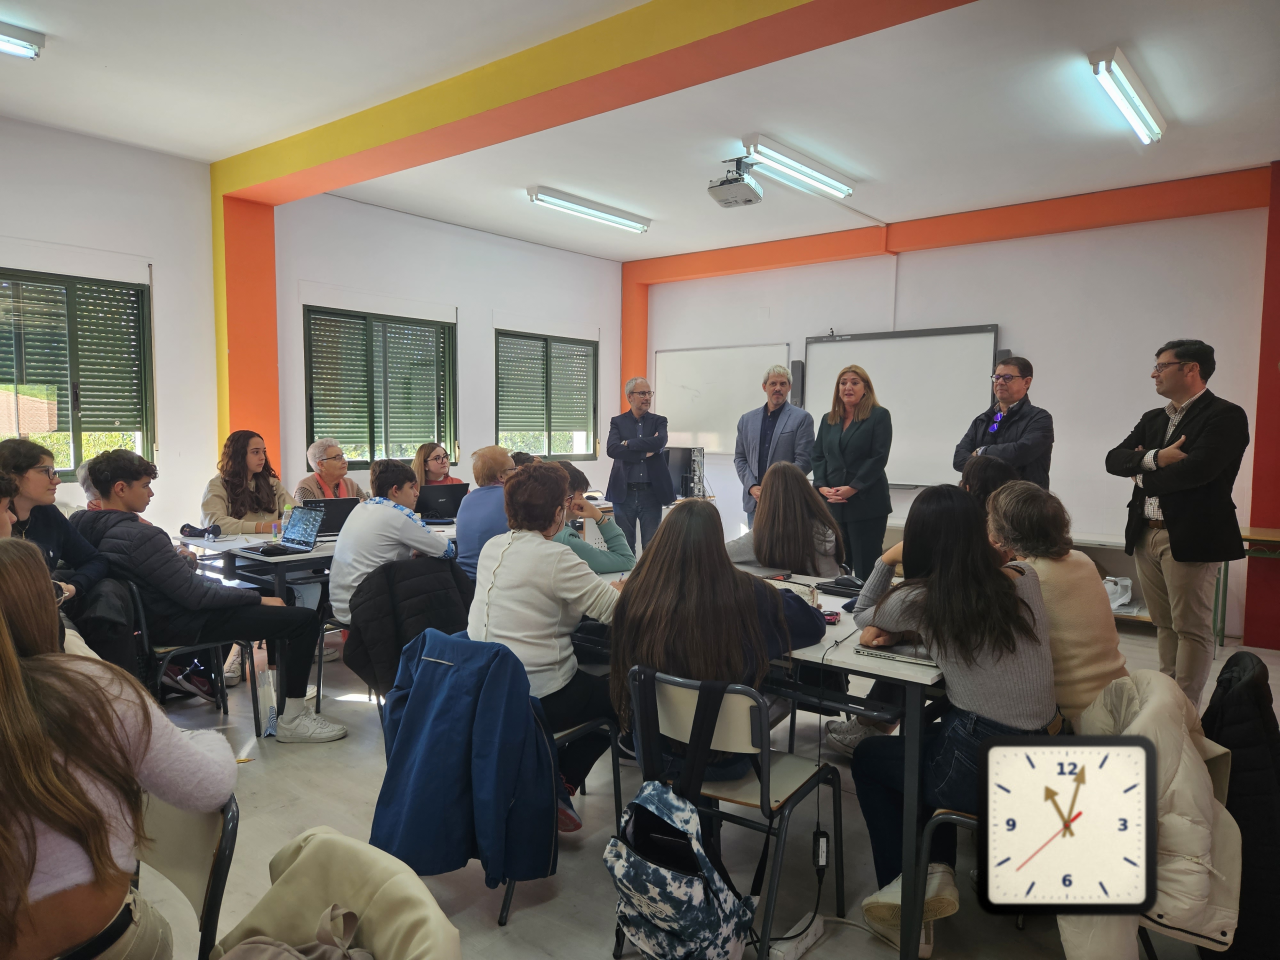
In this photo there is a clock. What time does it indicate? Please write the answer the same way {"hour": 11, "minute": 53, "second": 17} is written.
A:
{"hour": 11, "minute": 2, "second": 38}
